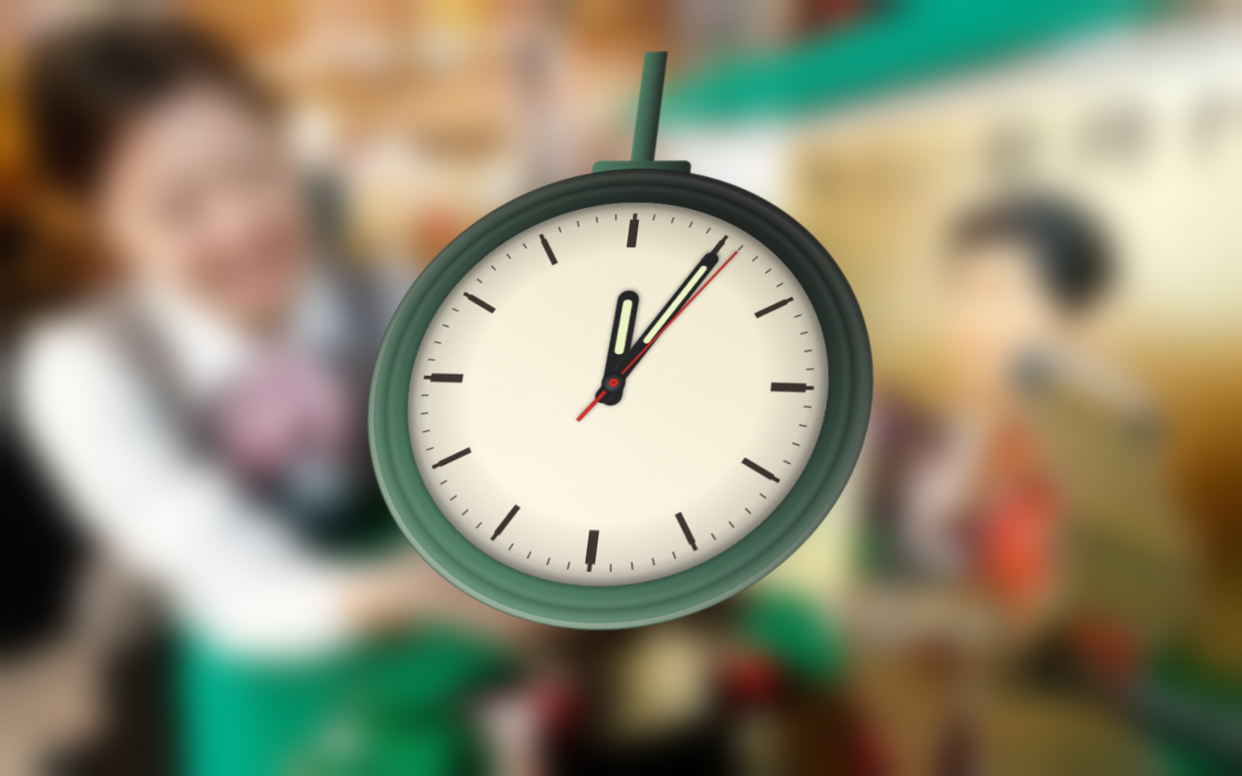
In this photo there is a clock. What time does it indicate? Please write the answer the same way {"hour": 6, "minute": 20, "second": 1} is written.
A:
{"hour": 12, "minute": 5, "second": 6}
